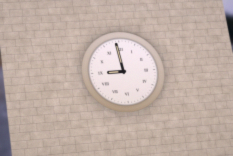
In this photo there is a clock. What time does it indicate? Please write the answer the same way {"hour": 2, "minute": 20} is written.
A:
{"hour": 8, "minute": 59}
